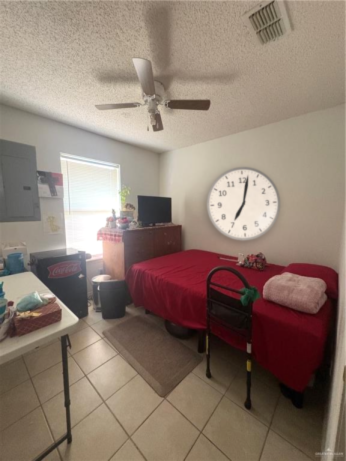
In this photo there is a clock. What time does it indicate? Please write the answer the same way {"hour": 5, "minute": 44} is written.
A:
{"hour": 7, "minute": 2}
